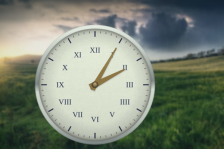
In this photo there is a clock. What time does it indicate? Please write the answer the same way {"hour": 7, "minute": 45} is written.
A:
{"hour": 2, "minute": 5}
